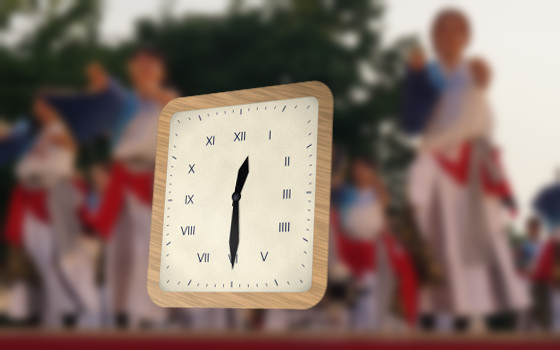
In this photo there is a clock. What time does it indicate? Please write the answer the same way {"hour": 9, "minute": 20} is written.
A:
{"hour": 12, "minute": 30}
